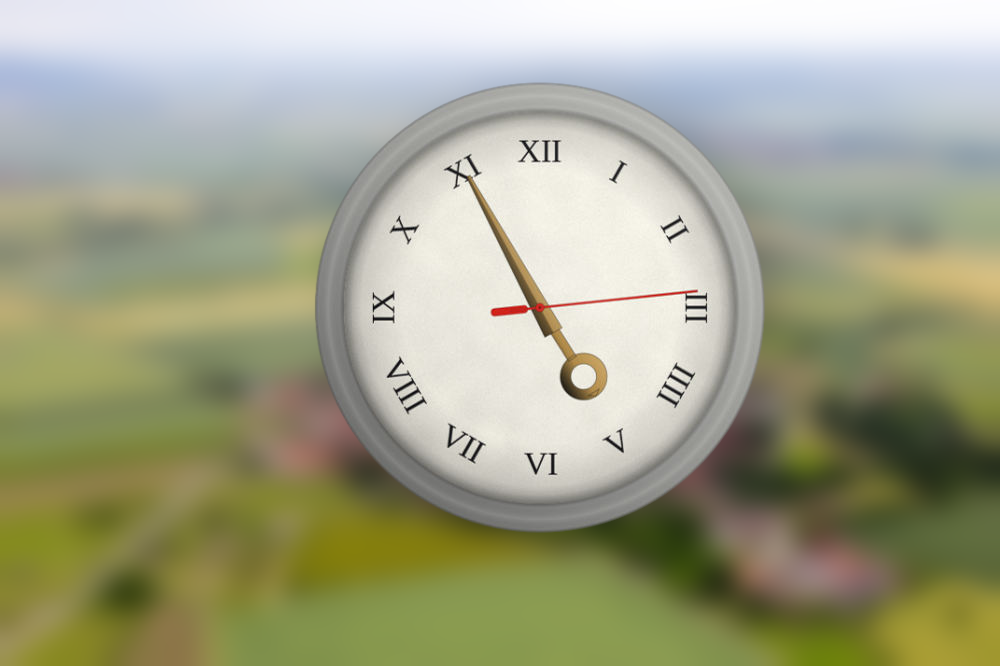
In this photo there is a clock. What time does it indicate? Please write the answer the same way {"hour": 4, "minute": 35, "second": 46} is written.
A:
{"hour": 4, "minute": 55, "second": 14}
